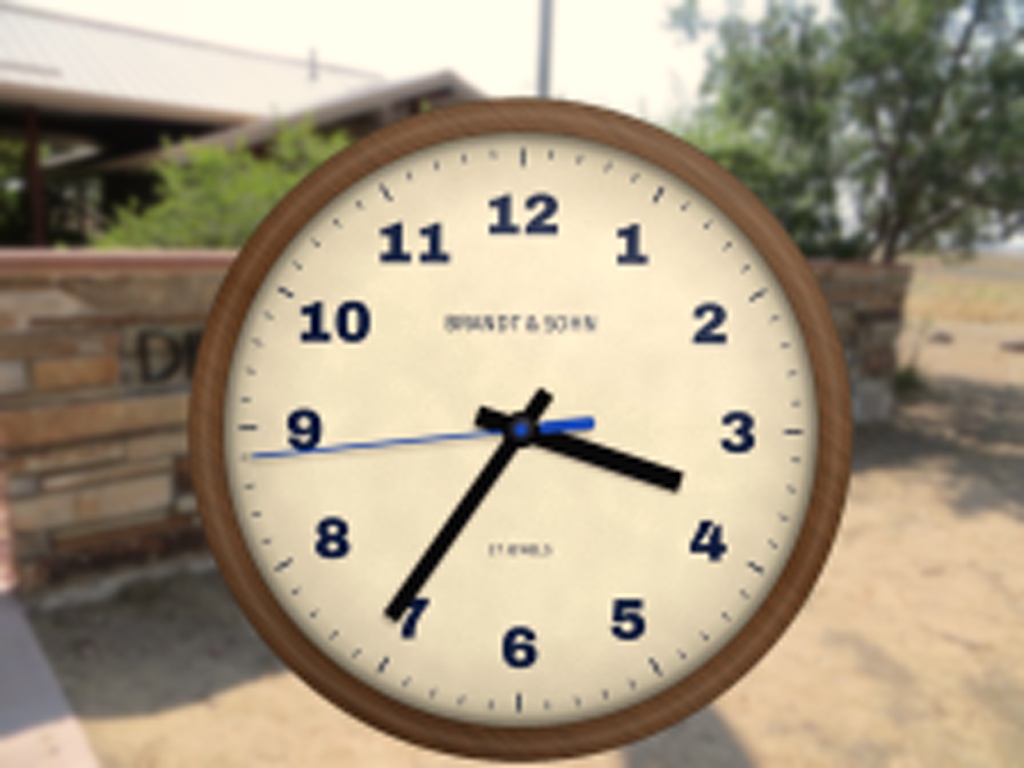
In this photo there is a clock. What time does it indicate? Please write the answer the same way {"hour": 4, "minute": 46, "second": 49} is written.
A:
{"hour": 3, "minute": 35, "second": 44}
